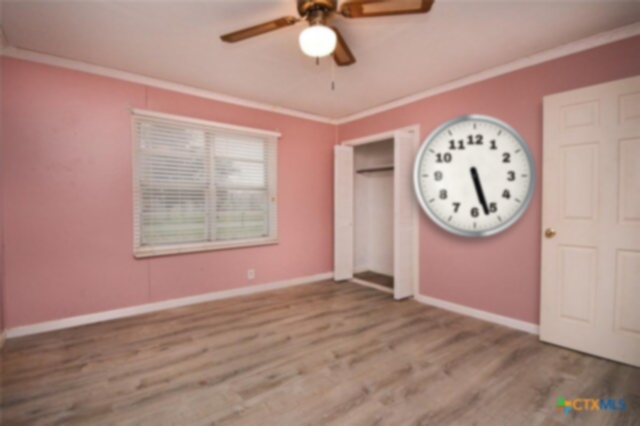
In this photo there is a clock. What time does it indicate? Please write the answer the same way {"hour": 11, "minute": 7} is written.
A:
{"hour": 5, "minute": 27}
